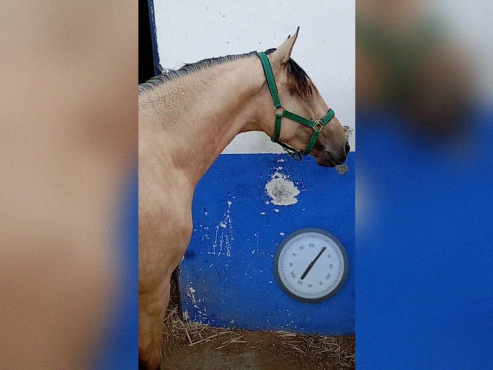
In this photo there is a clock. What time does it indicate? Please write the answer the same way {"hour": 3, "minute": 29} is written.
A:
{"hour": 7, "minute": 6}
